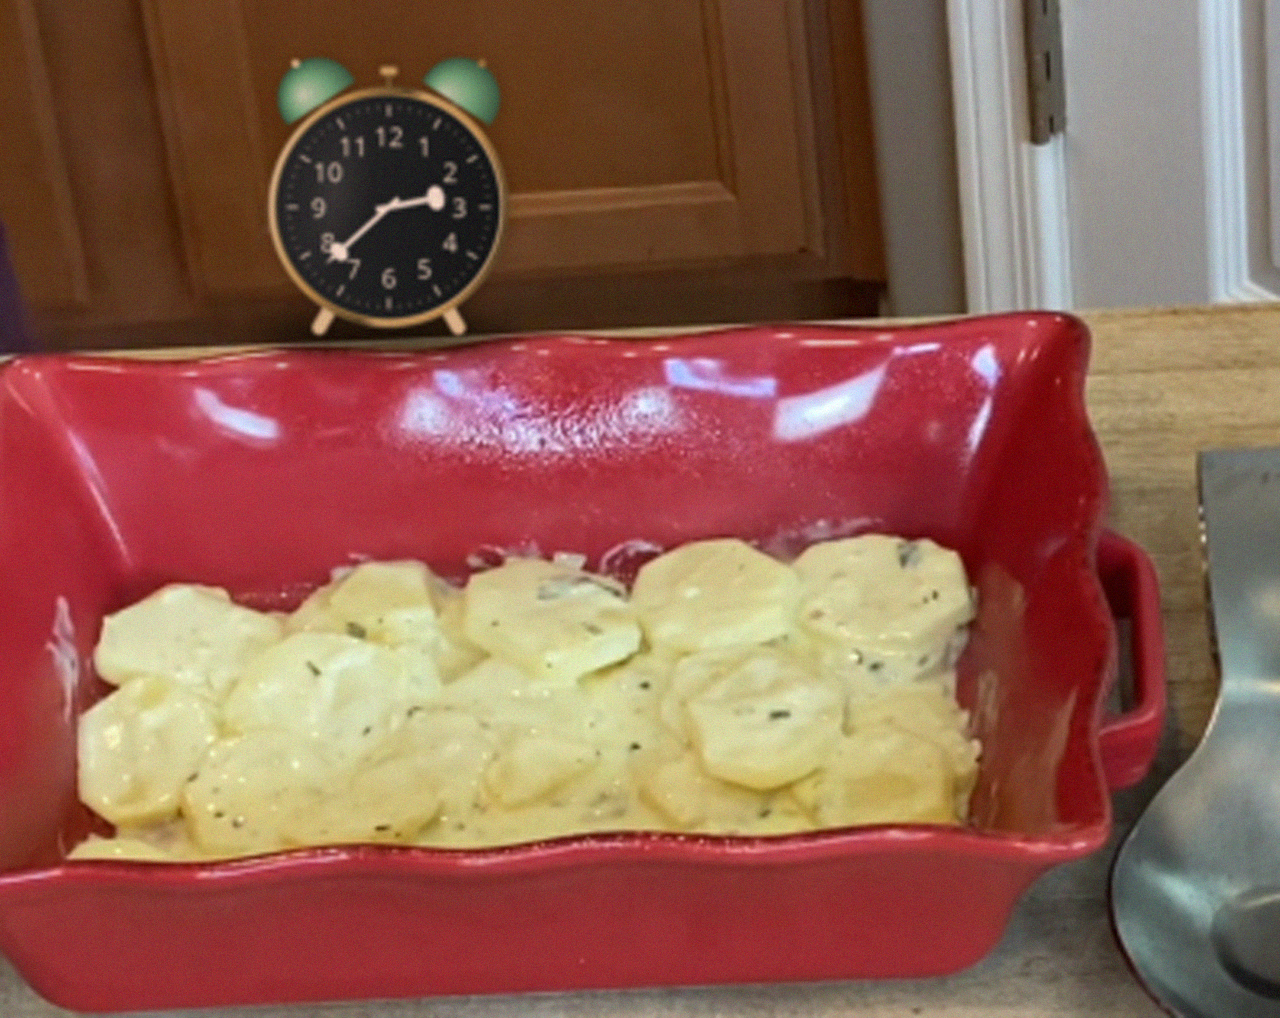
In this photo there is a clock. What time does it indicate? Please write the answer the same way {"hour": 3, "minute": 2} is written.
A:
{"hour": 2, "minute": 38}
